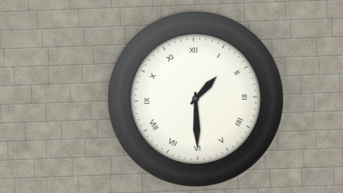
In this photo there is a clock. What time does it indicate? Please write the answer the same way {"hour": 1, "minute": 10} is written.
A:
{"hour": 1, "minute": 30}
